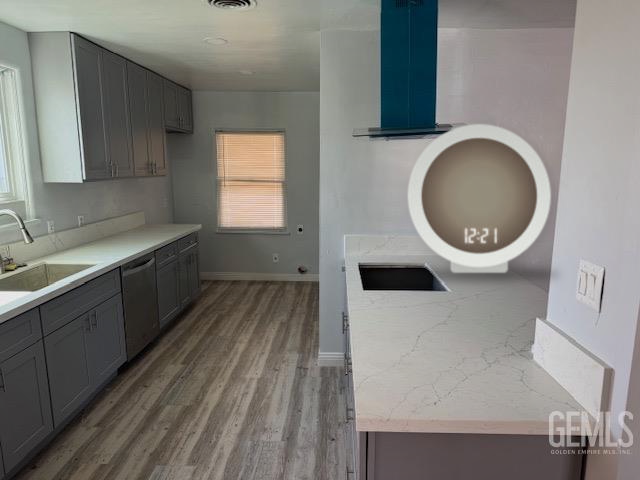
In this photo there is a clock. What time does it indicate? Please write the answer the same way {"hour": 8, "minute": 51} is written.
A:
{"hour": 12, "minute": 21}
